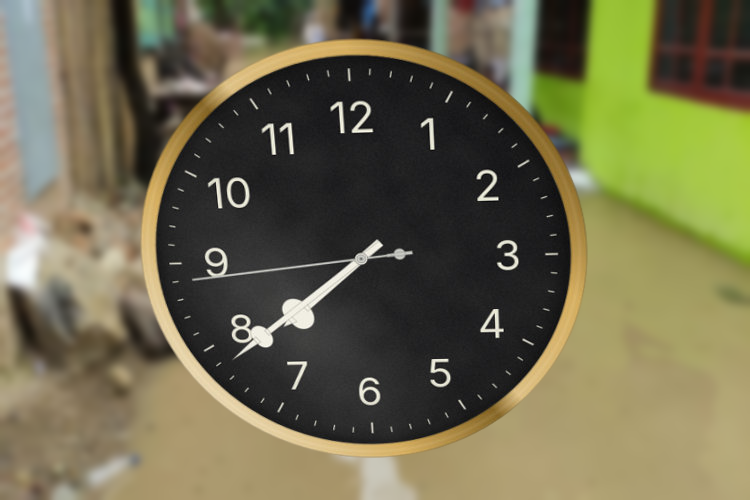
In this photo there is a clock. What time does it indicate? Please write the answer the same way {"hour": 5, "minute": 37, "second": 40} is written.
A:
{"hour": 7, "minute": 38, "second": 44}
